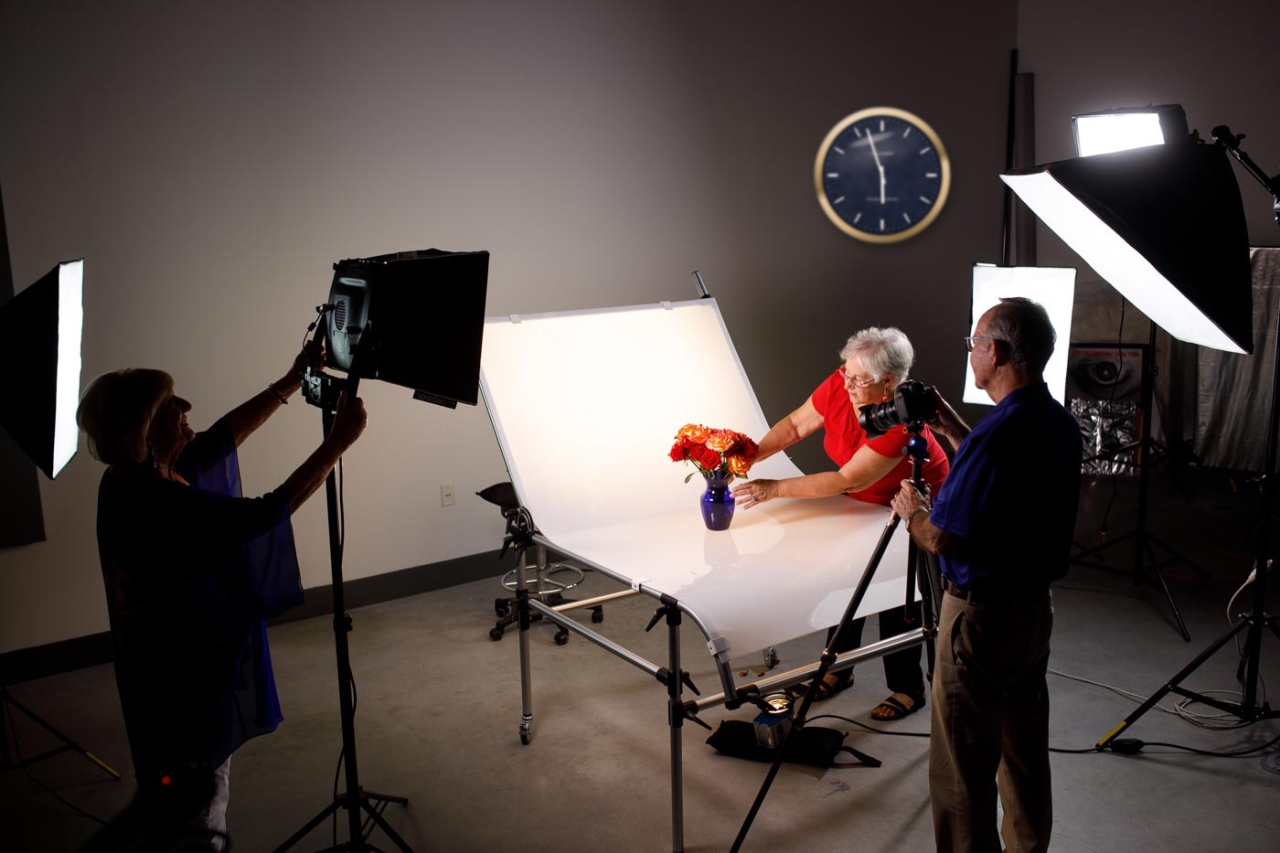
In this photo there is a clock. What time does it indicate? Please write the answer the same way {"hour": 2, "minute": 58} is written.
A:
{"hour": 5, "minute": 57}
